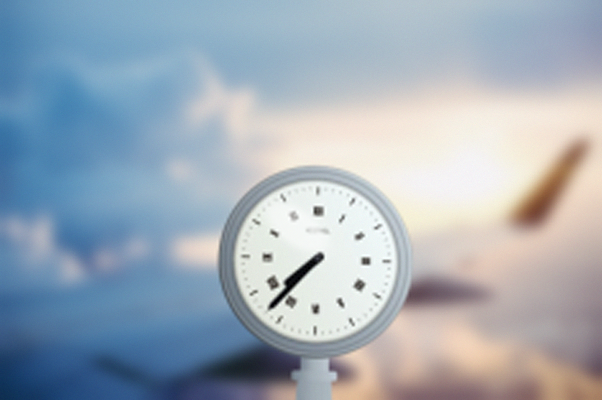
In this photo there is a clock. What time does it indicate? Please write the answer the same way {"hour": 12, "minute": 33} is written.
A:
{"hour": 7, "minute": 37}
